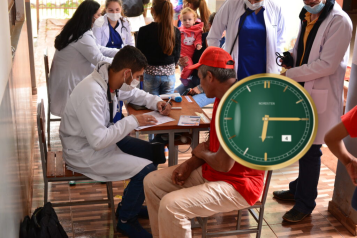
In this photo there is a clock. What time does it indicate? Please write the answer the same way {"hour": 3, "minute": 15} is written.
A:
{"hour": 6, "minute": 15}
